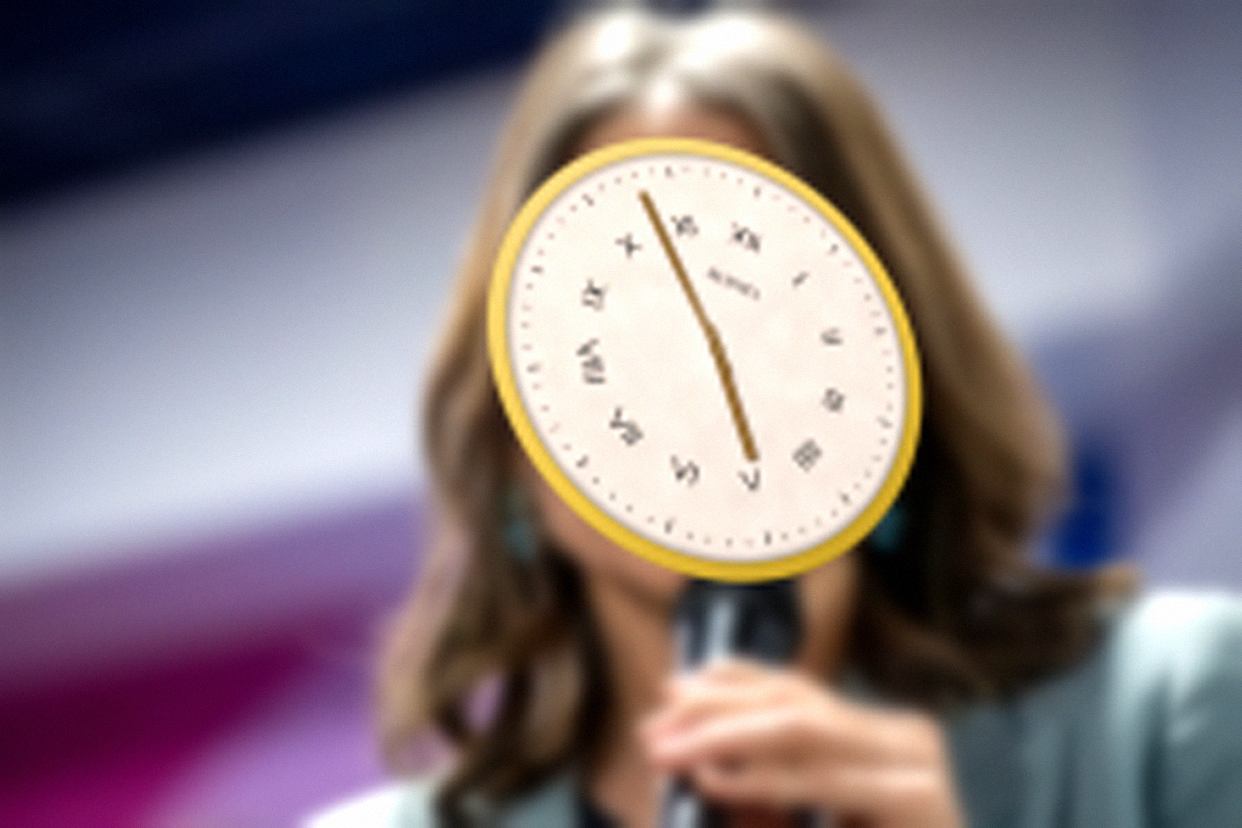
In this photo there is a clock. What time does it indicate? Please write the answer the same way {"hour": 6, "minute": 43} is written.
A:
{"hour": 4, "minute": 53}
